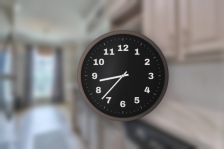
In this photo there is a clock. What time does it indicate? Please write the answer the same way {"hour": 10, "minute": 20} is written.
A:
{"hour": 8, "minute": 37}
